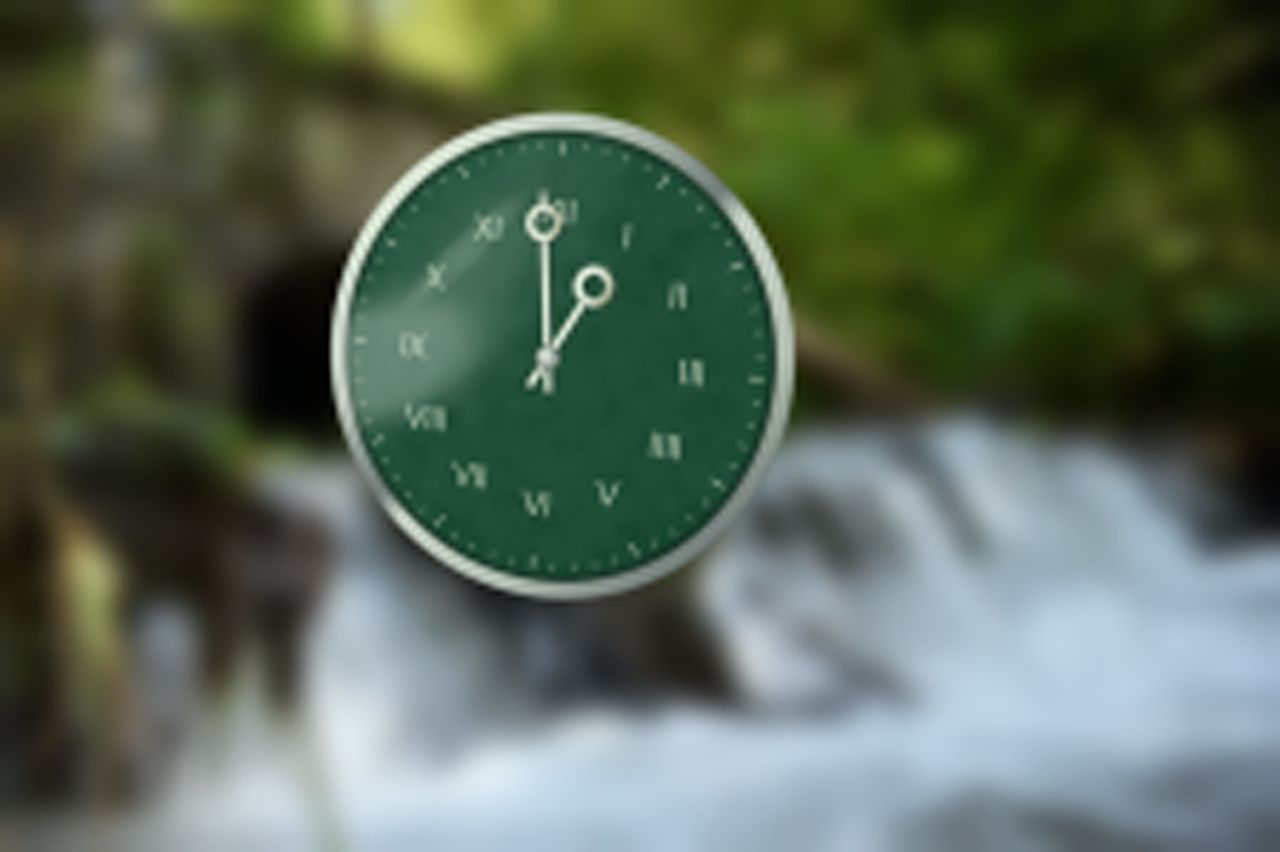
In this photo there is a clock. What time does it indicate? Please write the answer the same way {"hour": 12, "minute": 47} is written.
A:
{"hour": 12, "minute": 59}
